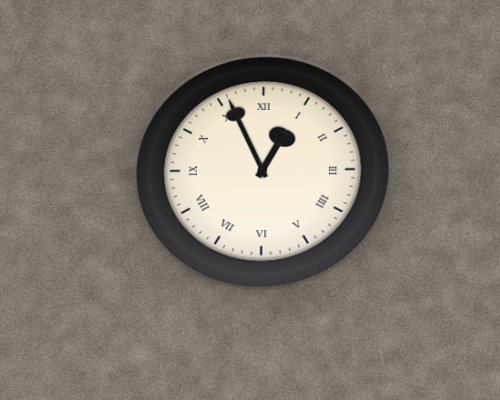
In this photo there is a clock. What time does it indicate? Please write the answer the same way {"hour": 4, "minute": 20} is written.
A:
{"hour": 12, "minute": 56}
